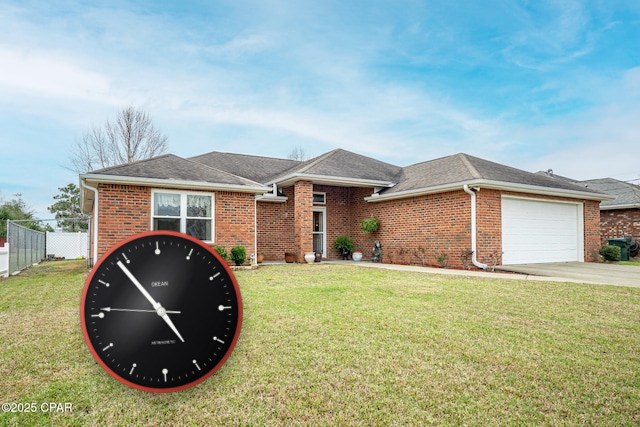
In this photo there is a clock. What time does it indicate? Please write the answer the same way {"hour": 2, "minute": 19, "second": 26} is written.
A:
{"hour": 4, "minute": 53, "second": 46}
